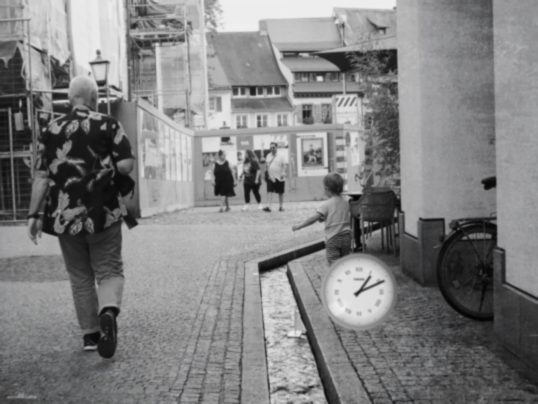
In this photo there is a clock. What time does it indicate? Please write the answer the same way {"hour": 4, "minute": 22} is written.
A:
{"hour": 1, "minute": 11}
